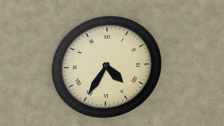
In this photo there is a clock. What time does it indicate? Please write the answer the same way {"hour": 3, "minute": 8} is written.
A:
{"hour": 4, "minute": 35}
